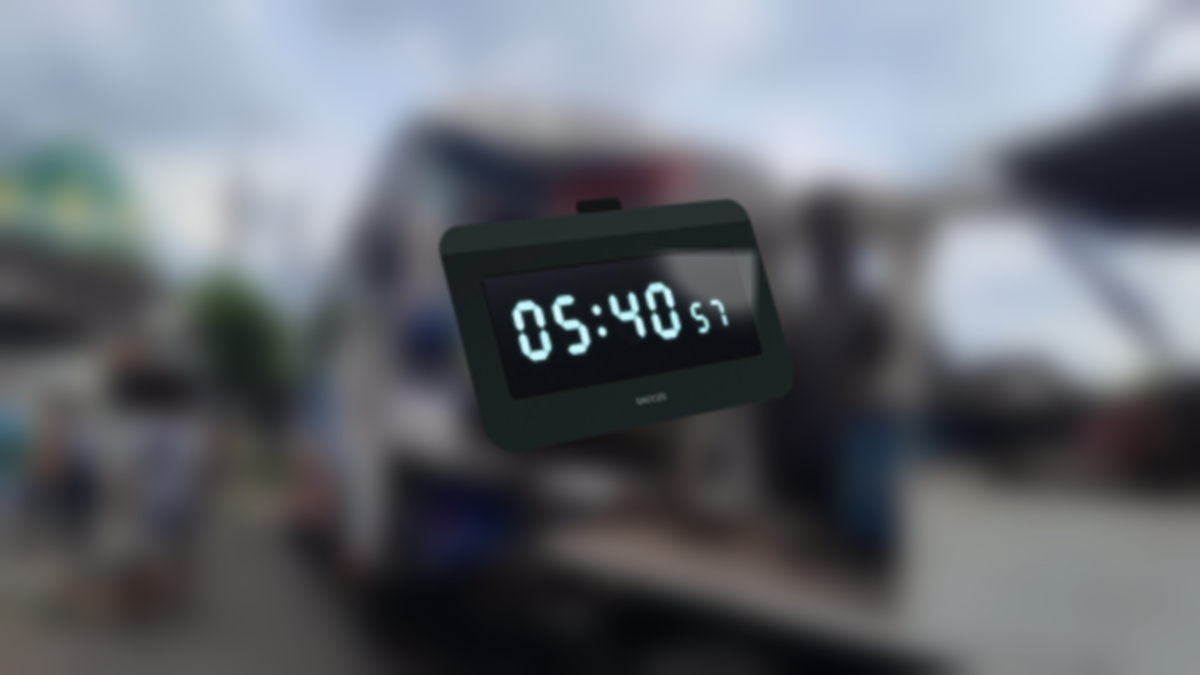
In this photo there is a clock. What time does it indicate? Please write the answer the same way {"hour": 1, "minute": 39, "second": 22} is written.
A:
{"hour": 5, "minute": 40, "second": 57}
